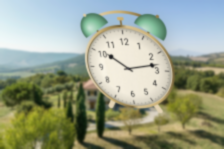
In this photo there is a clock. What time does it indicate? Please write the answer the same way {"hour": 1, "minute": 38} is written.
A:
{"hour": 10, "minute": 13}
